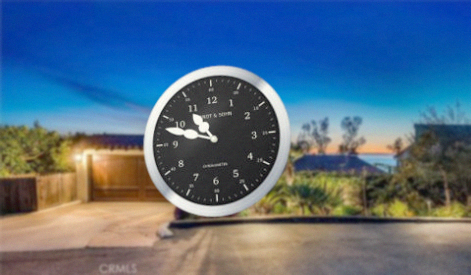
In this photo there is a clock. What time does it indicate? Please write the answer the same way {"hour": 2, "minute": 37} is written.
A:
{"hour": 10, "minute": 48}
